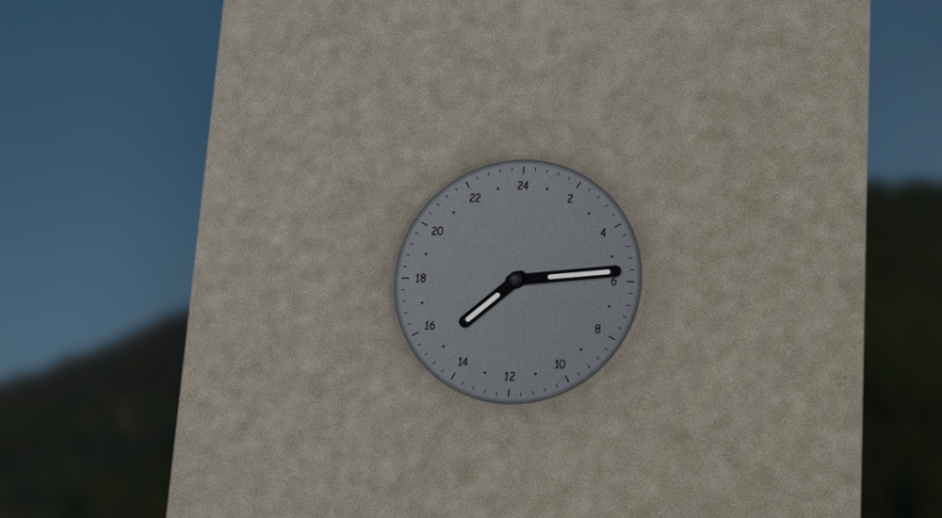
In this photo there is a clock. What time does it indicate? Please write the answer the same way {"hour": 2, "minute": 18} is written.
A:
{"hour": 15, "minute": 14}
